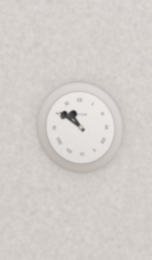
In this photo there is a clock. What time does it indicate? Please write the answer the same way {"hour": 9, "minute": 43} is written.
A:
{"hour": 10, "minute": 51}
